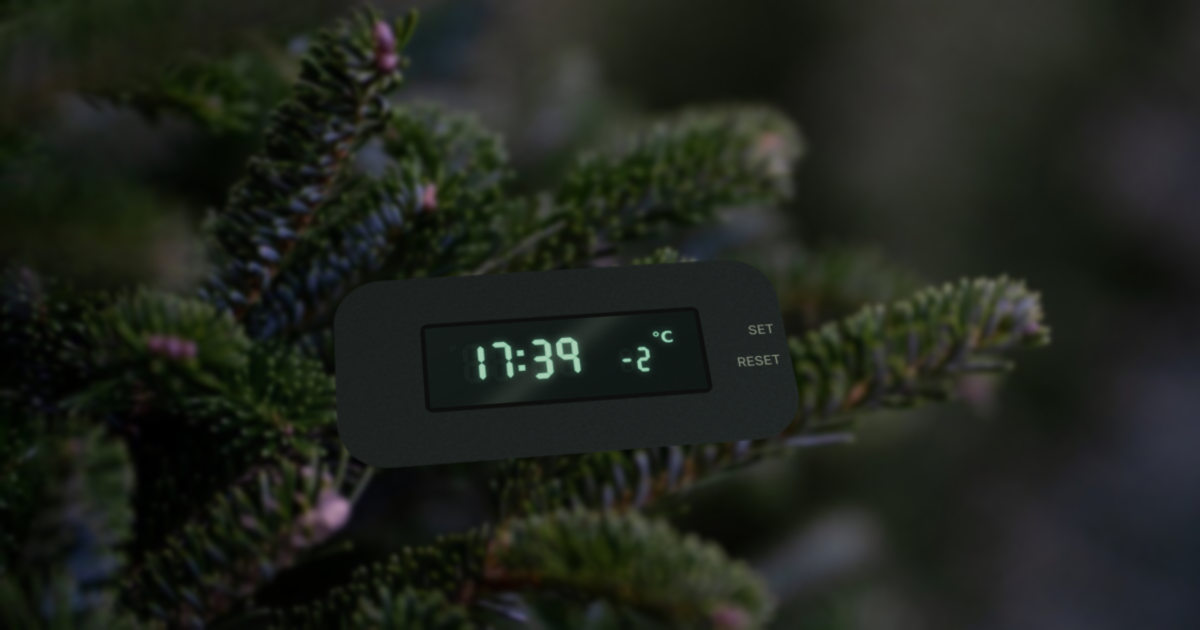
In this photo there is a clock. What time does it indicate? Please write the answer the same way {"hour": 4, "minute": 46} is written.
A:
{"hour": 17, "minute": 39}
